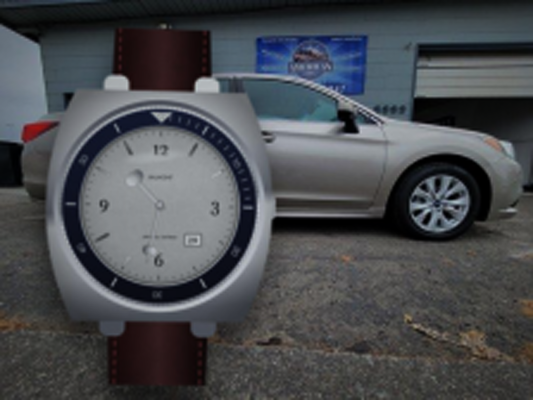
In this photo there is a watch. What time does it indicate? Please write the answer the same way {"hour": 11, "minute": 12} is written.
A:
{"hour": 10, "minute": 32}
